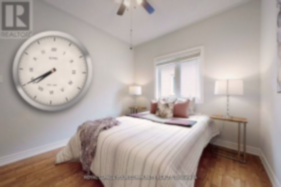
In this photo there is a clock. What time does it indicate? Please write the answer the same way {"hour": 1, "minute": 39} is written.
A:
{"hour": 7, "minute": 40}
